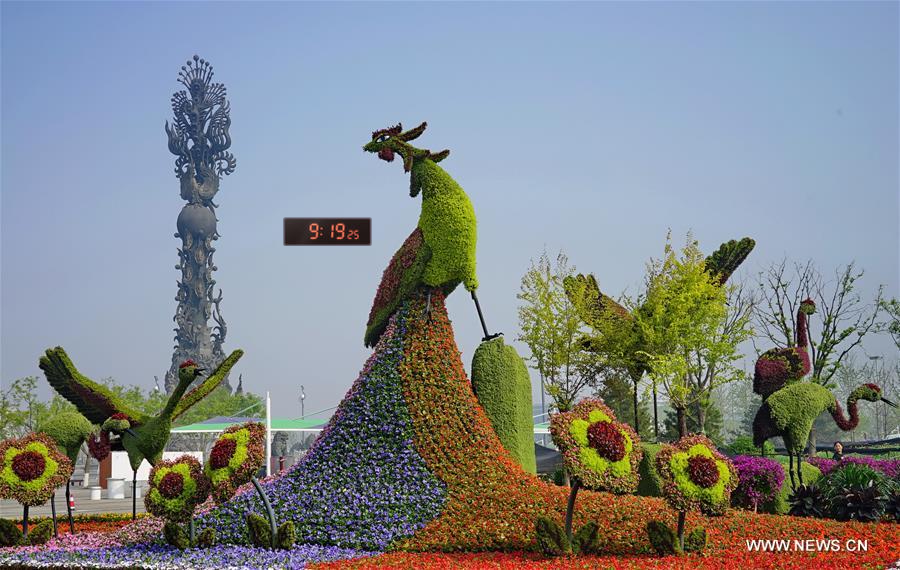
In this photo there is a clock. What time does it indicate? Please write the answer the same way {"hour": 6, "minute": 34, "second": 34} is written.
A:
{"hour": 9, "minute": 19, "second": 25}
